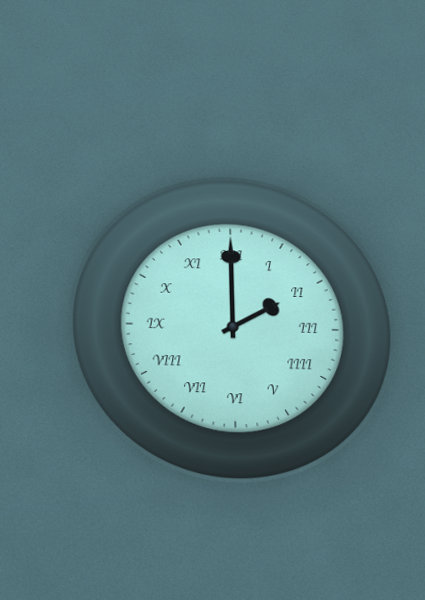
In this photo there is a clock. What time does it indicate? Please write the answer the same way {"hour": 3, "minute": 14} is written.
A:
{"hour": 2, "minute": 0}
